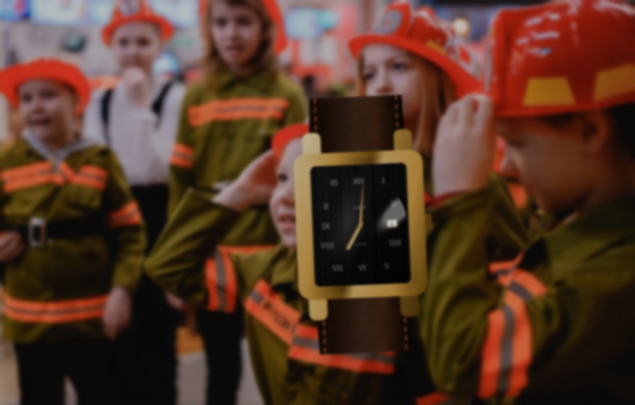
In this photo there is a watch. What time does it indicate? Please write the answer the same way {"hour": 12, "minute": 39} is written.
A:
{"hour": 7, "minute": 1}
